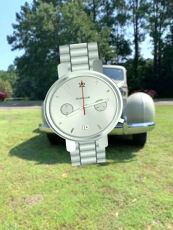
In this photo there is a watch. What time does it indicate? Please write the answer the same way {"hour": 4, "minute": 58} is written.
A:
{"hour": 8, "minute": 13}
